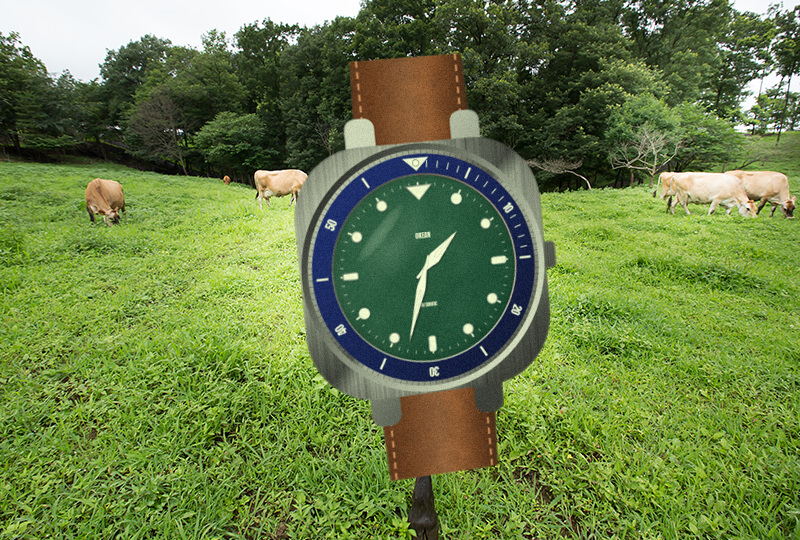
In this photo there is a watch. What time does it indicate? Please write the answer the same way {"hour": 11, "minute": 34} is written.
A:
{"hour": 1, "minute": 33}
